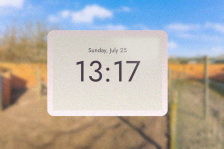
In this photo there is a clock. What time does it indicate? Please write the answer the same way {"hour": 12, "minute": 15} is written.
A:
{"hour": 13, "minute": 17}
